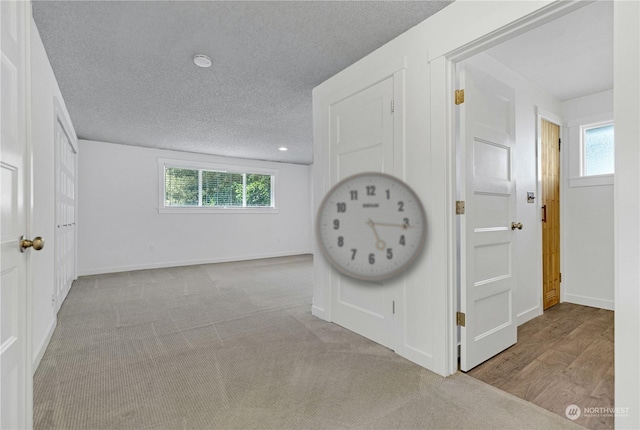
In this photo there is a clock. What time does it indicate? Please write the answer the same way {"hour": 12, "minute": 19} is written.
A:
{"hour": 5, "minute": 16}
